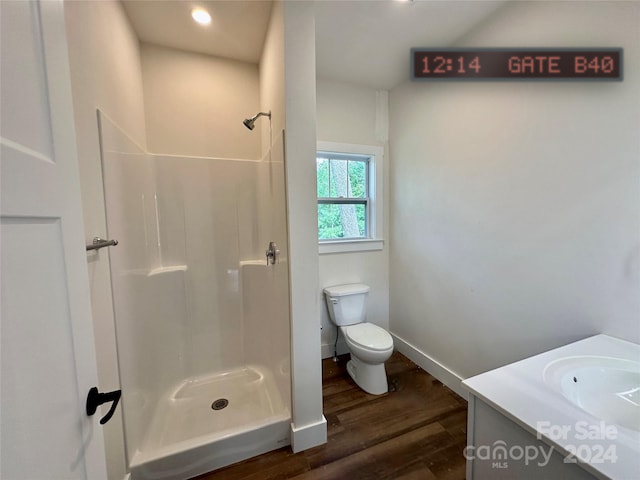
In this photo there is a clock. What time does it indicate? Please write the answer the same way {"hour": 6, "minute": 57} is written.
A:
{"hour": 12, "minute": 14}
